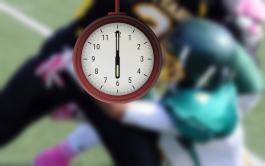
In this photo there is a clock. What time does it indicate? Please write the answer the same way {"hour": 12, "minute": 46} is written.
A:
{"hour": 6, "minute": 0}
